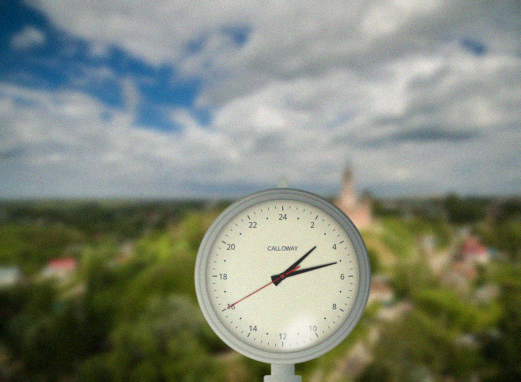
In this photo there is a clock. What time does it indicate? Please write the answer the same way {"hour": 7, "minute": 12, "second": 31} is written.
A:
{"hour": 3, "minute": 12, "second": 40}
